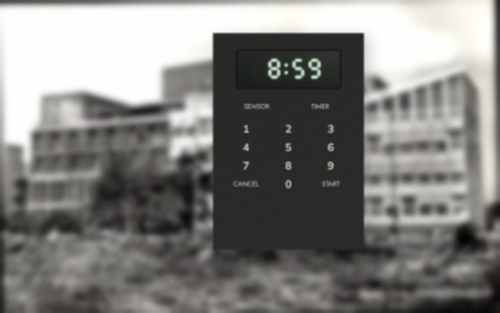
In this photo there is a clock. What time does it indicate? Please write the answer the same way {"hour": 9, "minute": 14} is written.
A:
{"hour": 8, "minute": 59}
